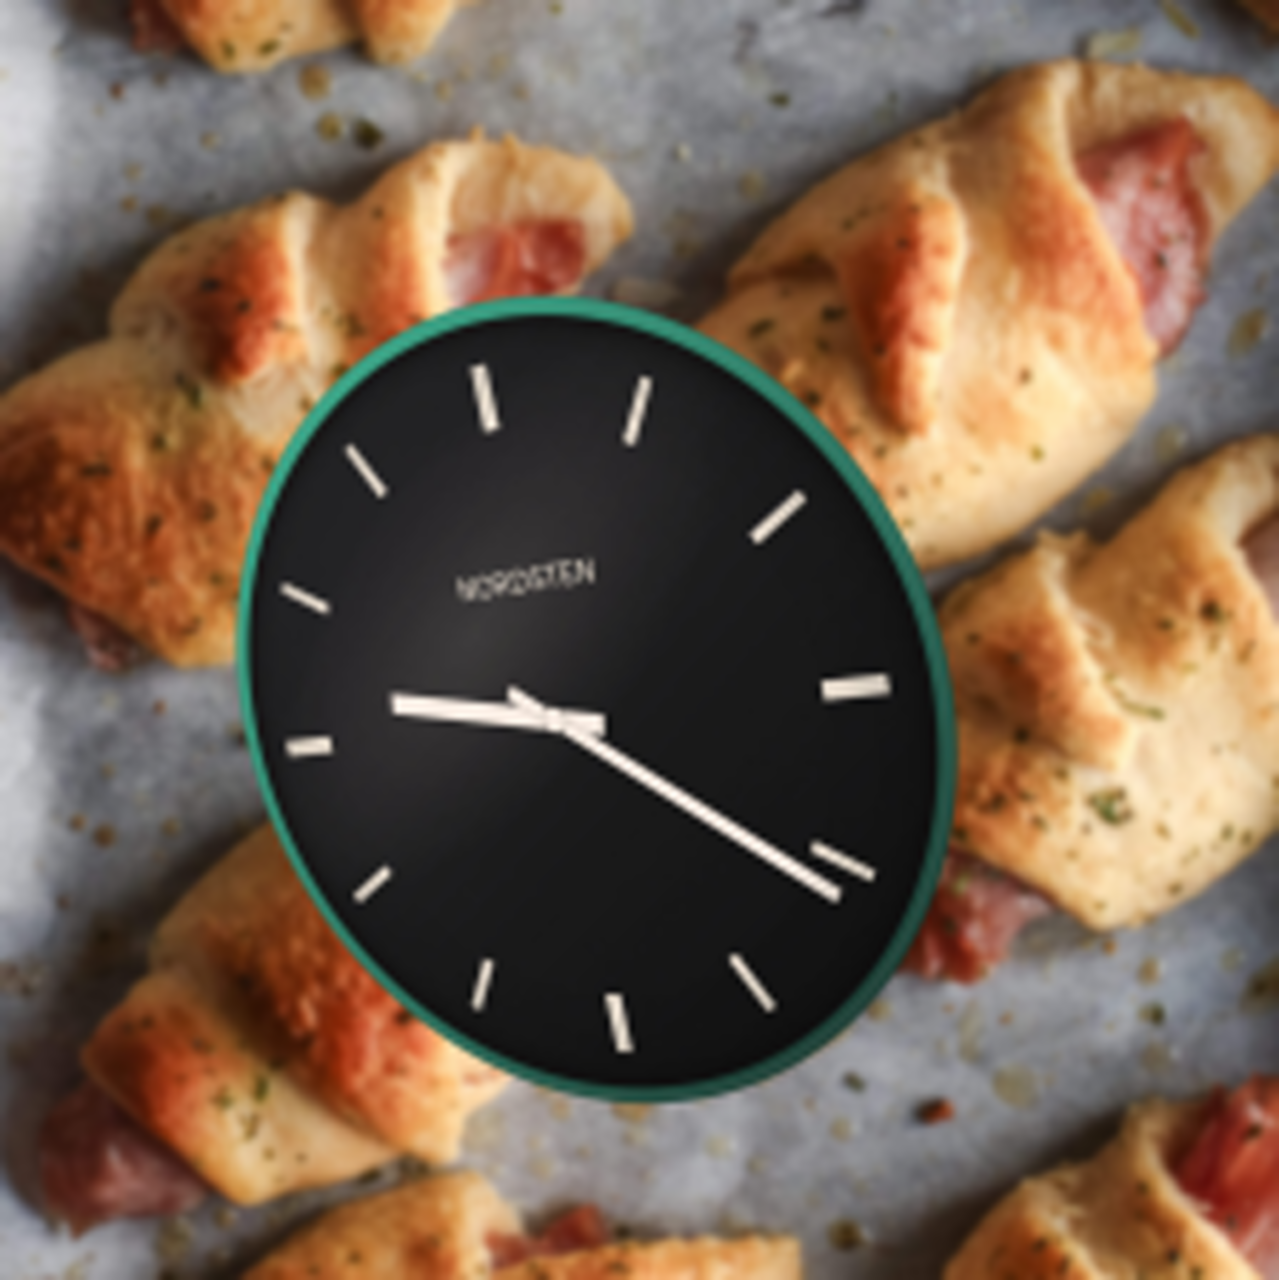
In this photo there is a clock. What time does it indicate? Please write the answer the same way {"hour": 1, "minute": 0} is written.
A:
{"hour": 9, "minute": 21}
